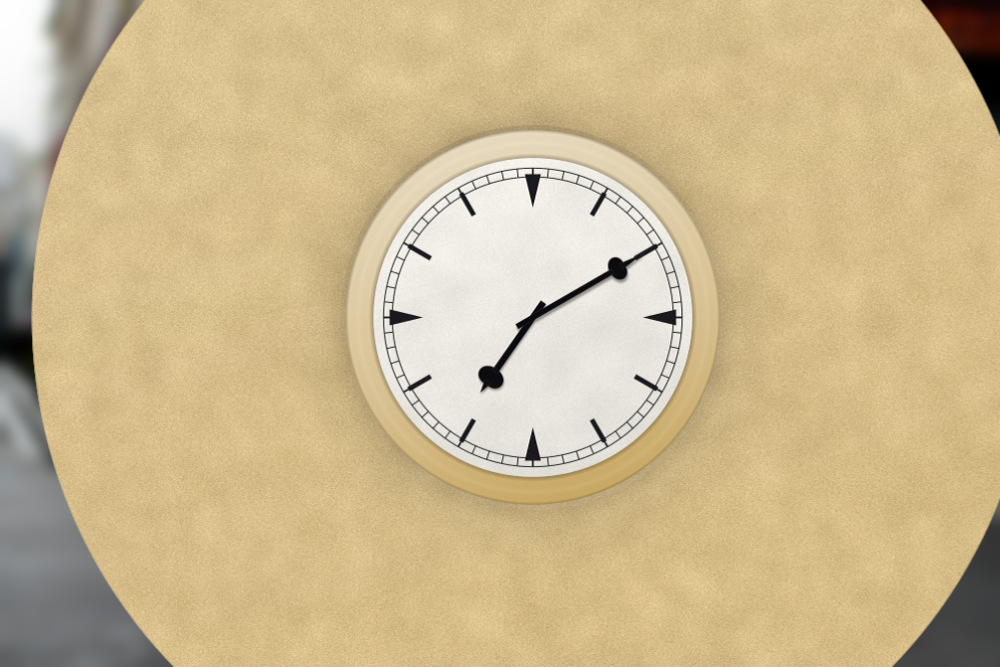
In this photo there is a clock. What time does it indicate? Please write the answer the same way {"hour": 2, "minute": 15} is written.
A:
{"hour": 7, "minute": 10}
